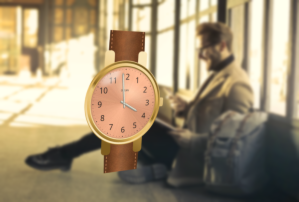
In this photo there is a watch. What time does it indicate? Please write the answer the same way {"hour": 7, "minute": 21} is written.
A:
{"hour": 3, "minute": 59}
